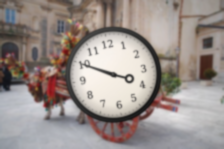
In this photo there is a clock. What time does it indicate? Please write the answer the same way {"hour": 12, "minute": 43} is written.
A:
{"hour": 3, "minute": 50}
